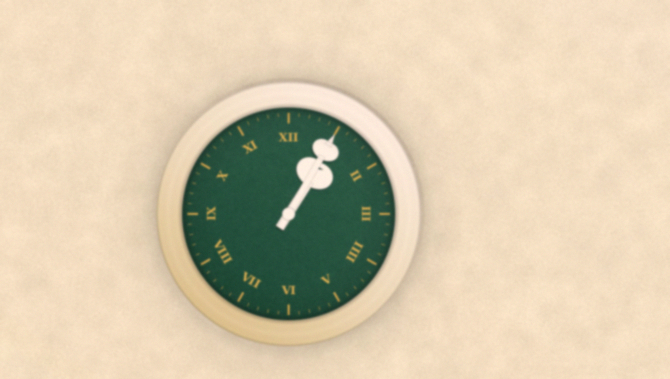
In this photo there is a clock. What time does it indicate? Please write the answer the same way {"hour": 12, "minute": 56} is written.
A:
{"hour": 1, "minute": 5}
